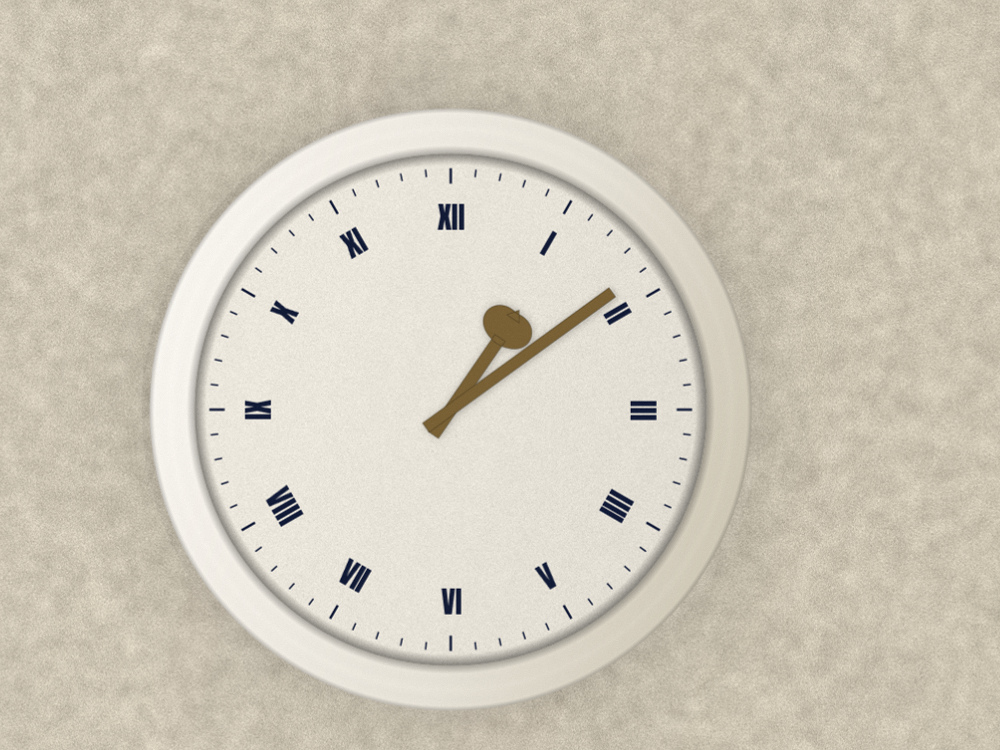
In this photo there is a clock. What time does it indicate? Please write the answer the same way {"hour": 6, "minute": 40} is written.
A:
{"hour": 1, "minute": 9}
